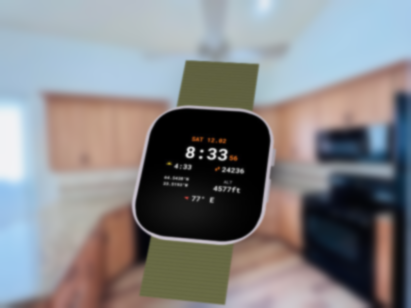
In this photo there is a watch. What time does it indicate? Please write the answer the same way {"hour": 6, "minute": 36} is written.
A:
{"hour": 8, "minute": 33}
